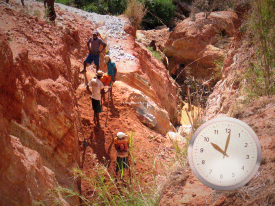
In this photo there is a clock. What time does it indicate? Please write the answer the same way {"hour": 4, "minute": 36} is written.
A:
{"hour": 10, "minute": 1}
